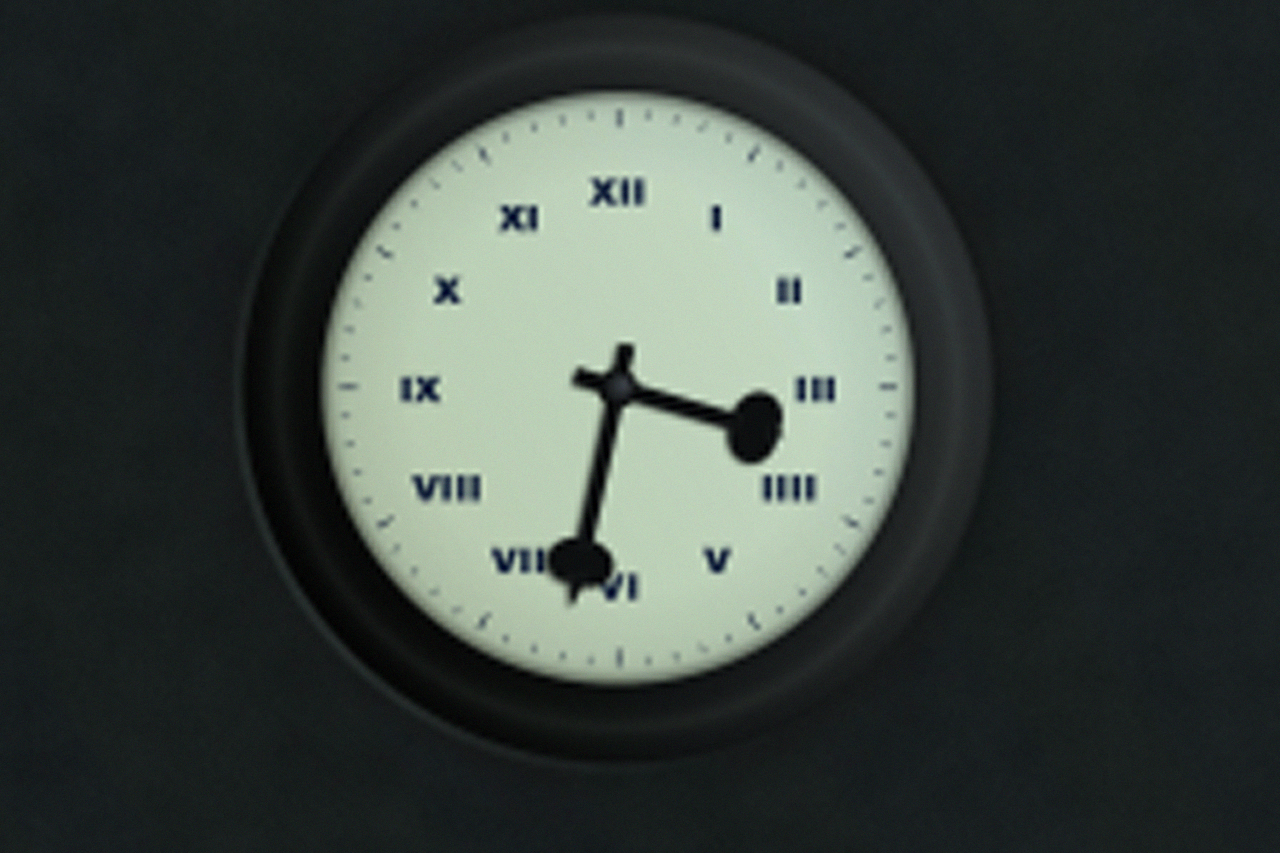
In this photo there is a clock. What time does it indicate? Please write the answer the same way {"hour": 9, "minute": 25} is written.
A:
{"hour": 3, "minute": 32}
